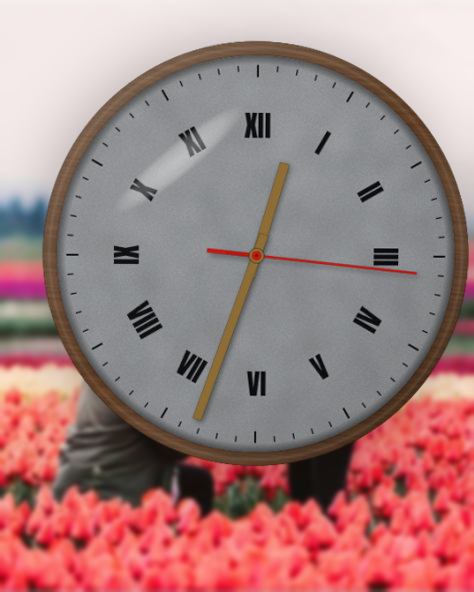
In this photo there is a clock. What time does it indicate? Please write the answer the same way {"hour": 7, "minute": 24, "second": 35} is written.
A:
{"hour": 12, "minute": 33, "second": 16}
